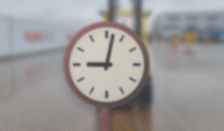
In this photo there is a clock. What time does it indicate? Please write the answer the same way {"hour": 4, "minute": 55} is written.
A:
{"hour": 9, "minute": 2}
